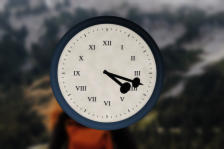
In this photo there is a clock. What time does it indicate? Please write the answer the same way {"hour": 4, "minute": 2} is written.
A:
{"hour": 4, "minute": 18}
